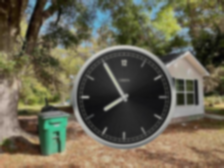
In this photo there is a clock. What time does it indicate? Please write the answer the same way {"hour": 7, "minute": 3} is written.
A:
{"hour": 7, "minute": 55}
